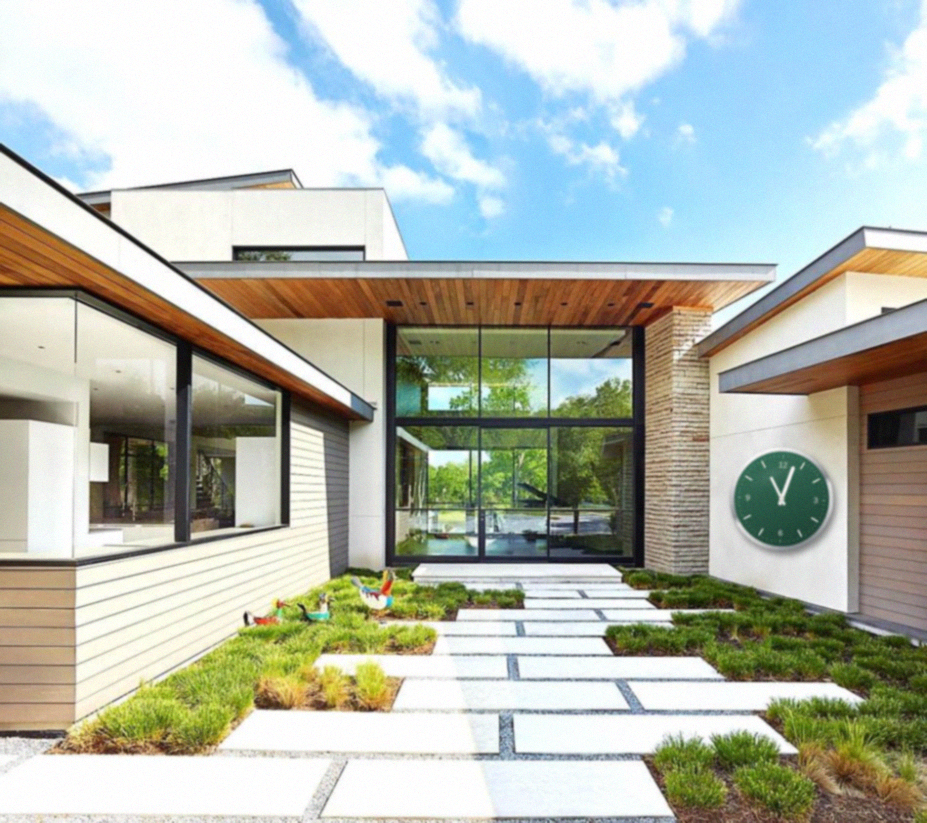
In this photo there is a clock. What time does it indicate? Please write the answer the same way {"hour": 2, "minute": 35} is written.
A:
{"hour": 11, "minute": 3}
